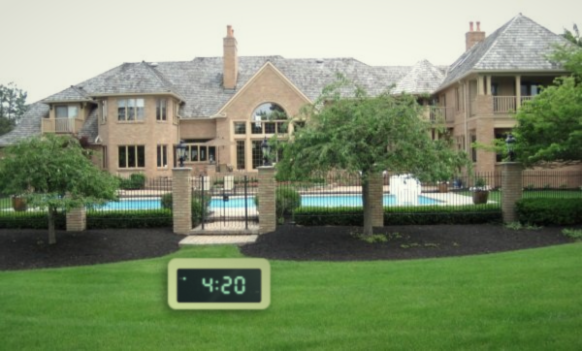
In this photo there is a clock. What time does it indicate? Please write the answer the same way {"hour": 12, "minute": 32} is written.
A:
{"hour": 4, "minute": 20}
